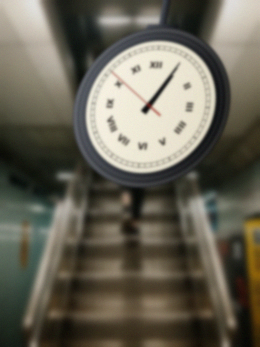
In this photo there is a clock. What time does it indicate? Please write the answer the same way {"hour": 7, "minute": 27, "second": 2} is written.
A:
{"hour": 1, "minute": 4, "second": 51}
